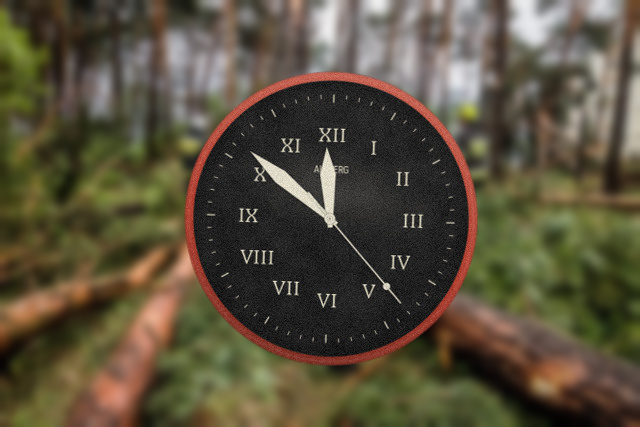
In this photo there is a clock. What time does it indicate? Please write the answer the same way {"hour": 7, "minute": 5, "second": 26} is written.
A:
{"hour": 11, "minute": 51, "second": 23}
